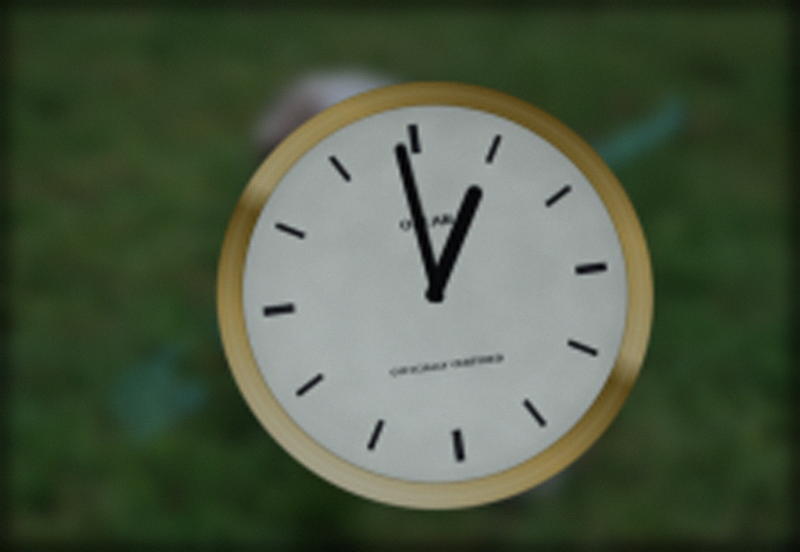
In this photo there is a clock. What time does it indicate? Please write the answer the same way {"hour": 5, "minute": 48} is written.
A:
{"hour": 12, "minute": 59}
